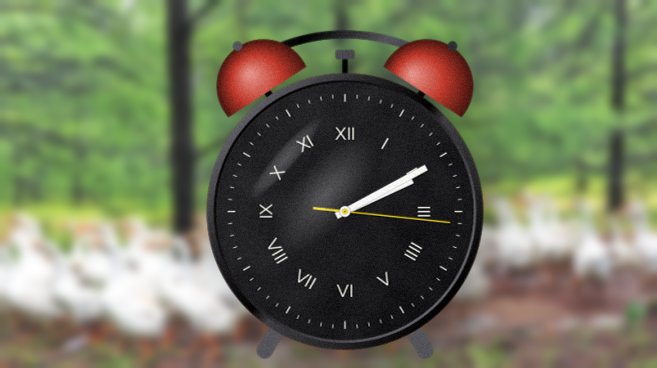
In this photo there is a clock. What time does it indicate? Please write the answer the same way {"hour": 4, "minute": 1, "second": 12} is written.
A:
{"hour": 2, "minute": 10, "second": 16}
